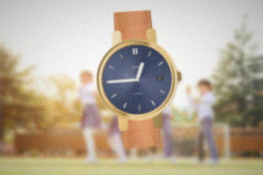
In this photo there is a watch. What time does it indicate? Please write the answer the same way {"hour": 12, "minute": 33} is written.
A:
{"hour": 12, "minute": 45}
